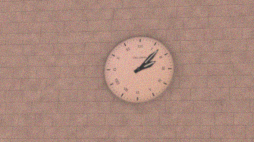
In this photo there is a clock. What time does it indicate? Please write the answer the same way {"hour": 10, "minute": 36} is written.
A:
{"hour": 2, "minute": 7}
